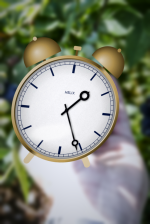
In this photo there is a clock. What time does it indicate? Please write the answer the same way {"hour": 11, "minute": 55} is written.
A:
{"hour": 1, "minute": 26}
